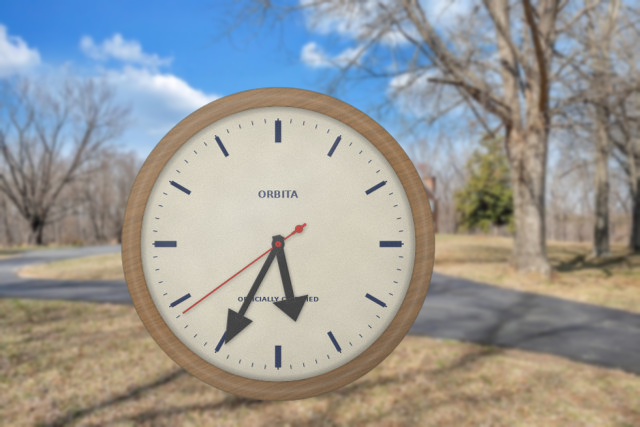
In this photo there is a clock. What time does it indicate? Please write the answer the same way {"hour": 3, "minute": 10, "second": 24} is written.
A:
{"hour": 5, "minute": 34, "second": 39}
